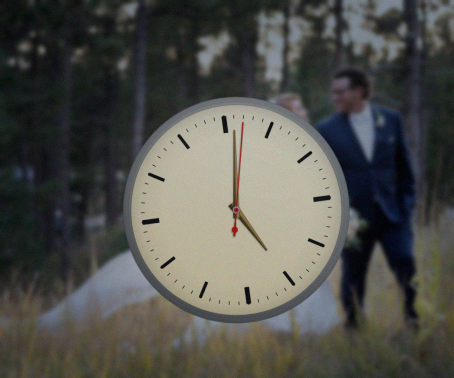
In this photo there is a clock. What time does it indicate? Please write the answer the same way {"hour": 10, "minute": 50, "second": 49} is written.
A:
{"hour": 5, "minute": 1, "second": 2}
